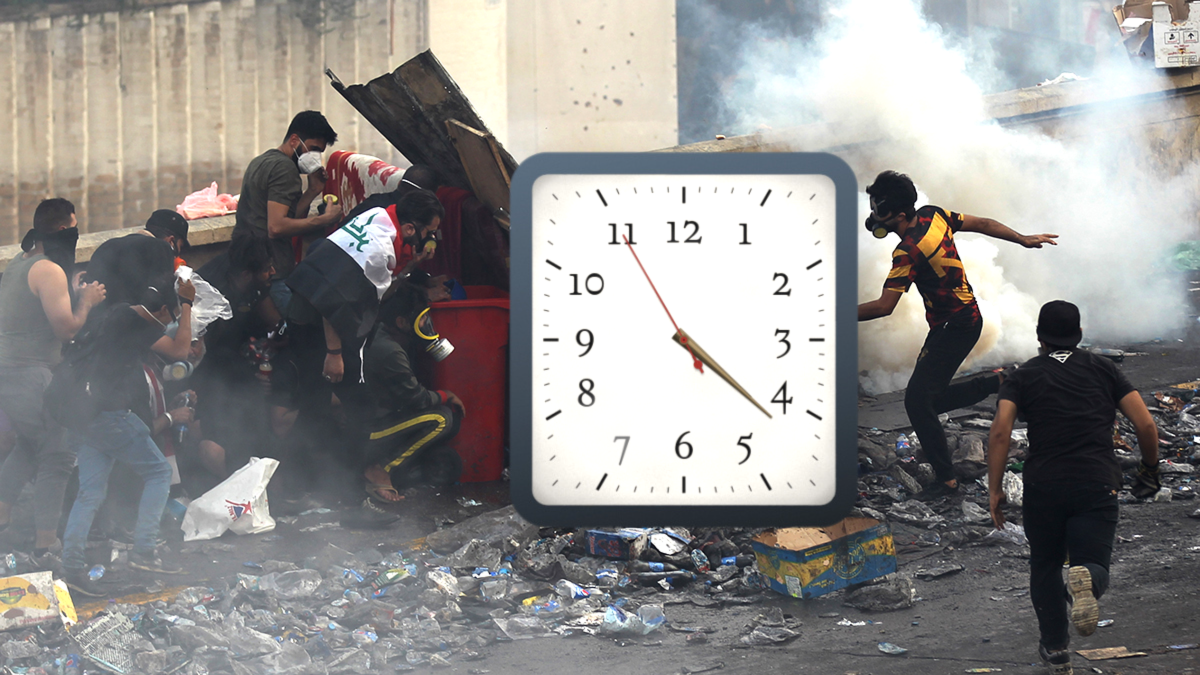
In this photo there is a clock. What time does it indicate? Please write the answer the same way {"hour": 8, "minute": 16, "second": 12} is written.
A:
{"hour": 4, "minute": 21, "second": 55}
